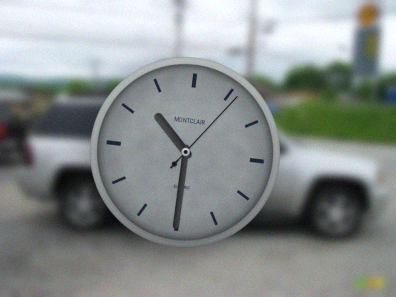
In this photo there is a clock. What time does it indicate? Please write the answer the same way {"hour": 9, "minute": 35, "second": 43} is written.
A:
{"hour": 10, "minute": 30, "second": 6}
